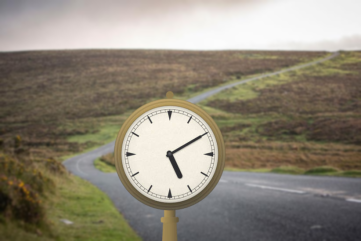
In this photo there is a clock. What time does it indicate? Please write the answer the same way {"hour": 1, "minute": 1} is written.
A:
{"hour": 5, "minute": 10}
